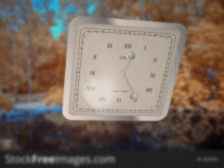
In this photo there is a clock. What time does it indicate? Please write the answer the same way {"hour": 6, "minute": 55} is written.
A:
{"hour": 12, "minute": 25}
